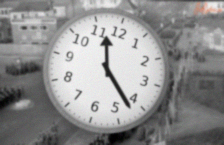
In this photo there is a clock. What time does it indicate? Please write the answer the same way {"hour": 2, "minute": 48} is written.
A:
{"hour": 11, "minute": 22}
